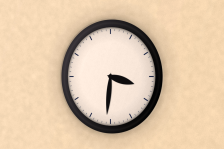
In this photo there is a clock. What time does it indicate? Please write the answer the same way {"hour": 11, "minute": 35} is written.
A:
{"hour": 3, "minute": 31}
